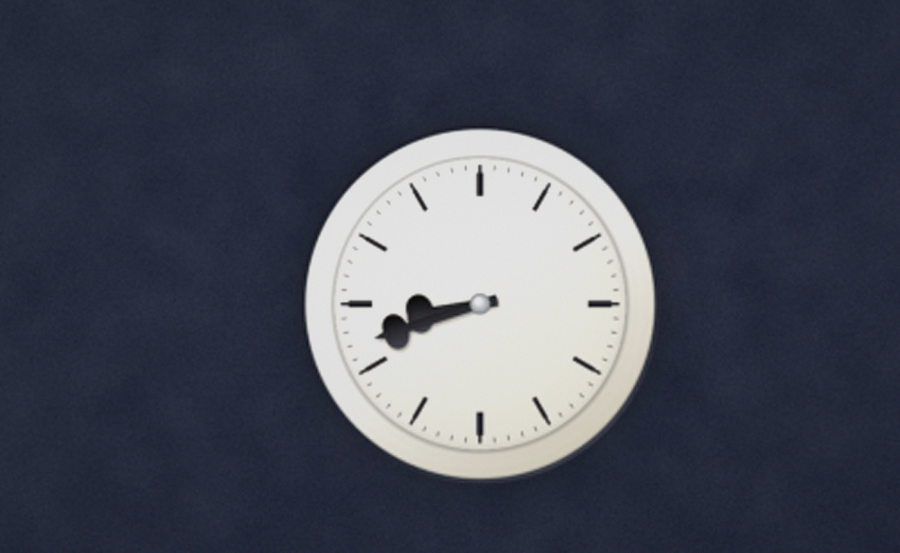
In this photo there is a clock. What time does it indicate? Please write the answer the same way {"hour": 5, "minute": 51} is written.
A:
{"hour": 8, "minute": 42}
